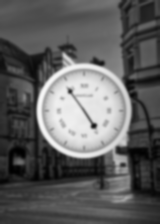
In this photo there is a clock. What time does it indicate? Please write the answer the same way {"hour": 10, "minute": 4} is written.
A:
{"hour": 4, "minute": 54}
